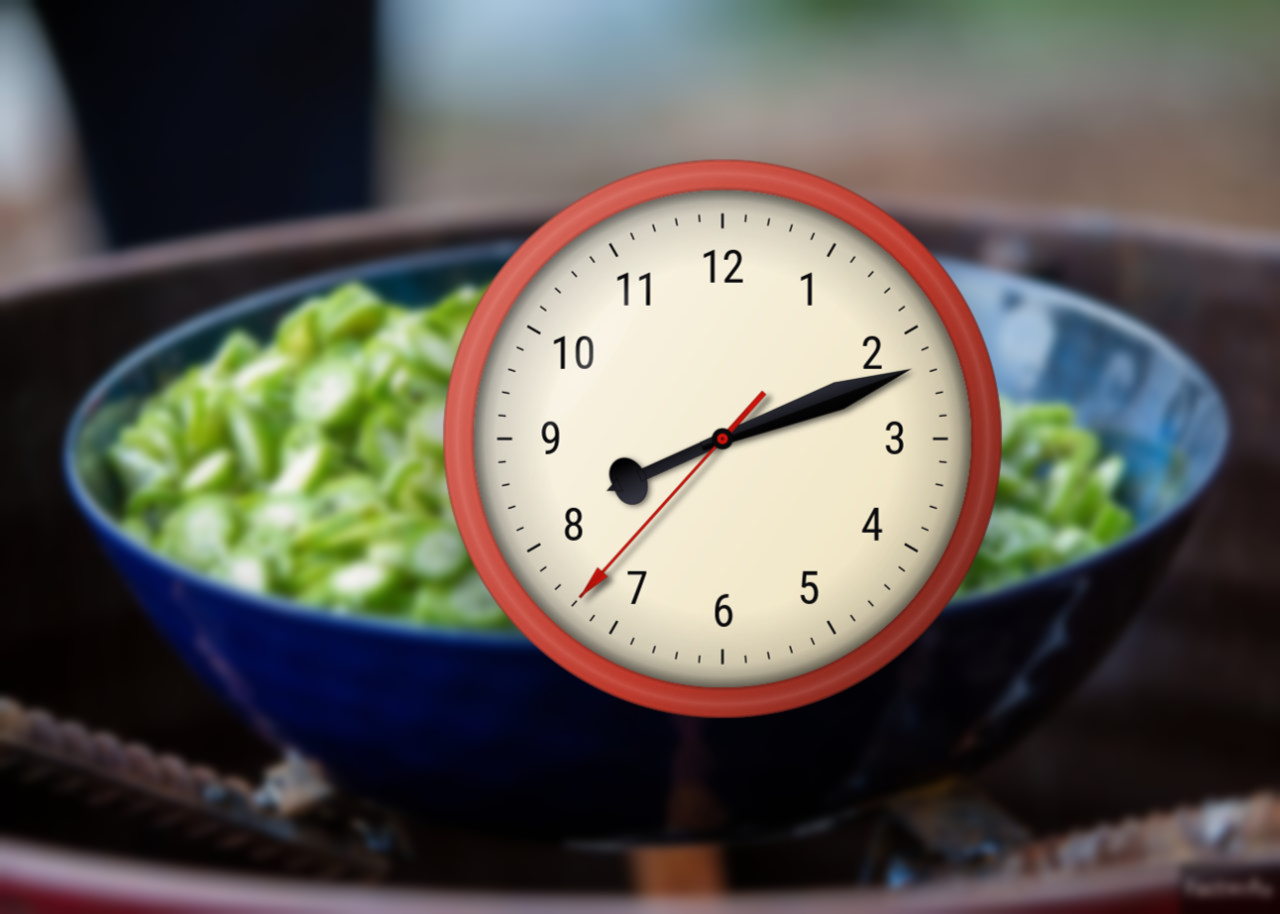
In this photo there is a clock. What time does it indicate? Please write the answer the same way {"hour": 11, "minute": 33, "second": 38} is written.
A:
{"hour": 8, "minute": 11, "second": 37}
